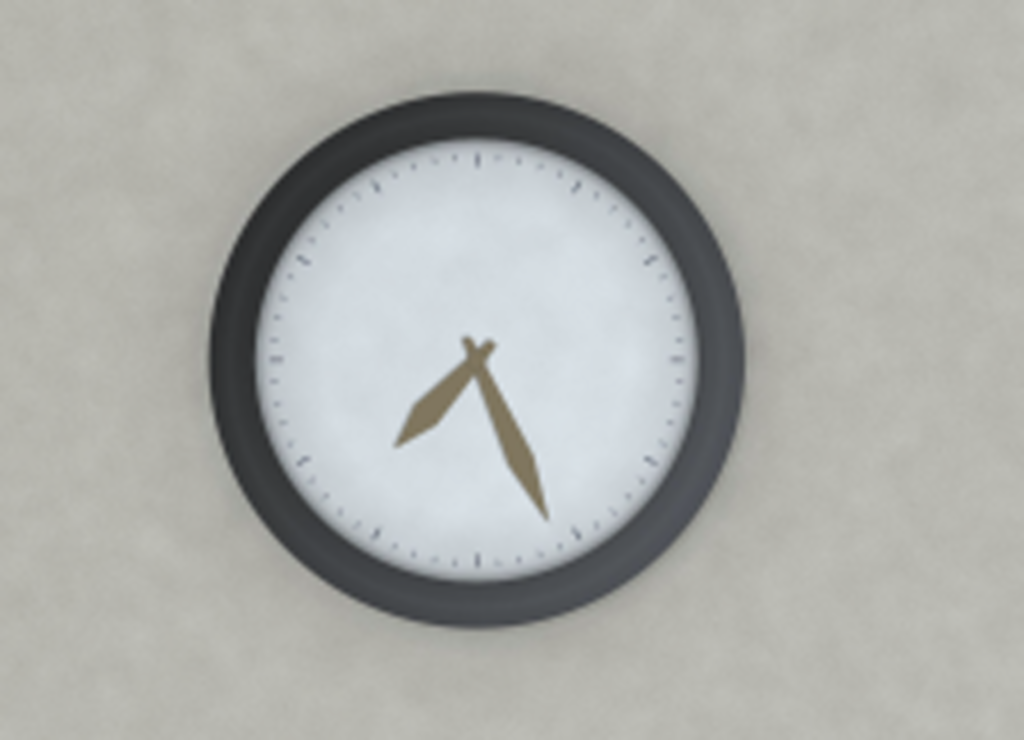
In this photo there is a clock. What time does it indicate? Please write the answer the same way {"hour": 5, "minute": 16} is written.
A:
{"hour": 7, "minute": 26}
